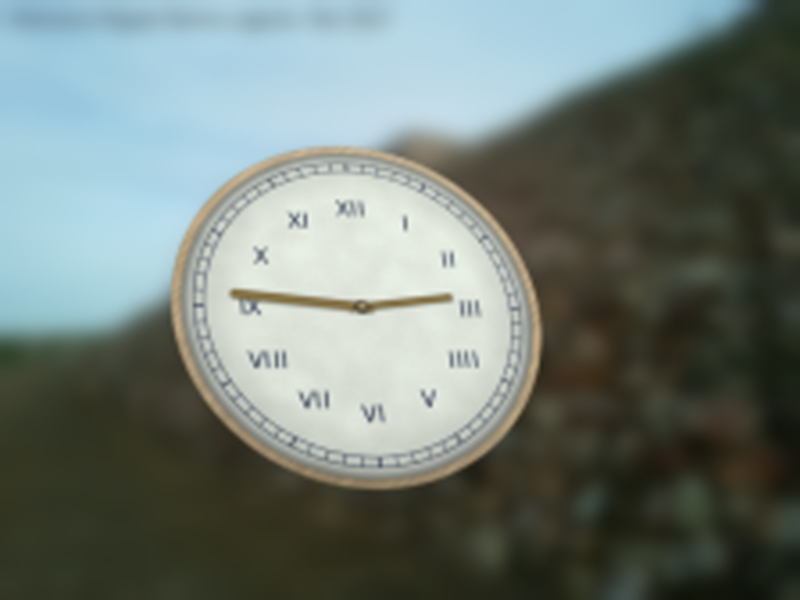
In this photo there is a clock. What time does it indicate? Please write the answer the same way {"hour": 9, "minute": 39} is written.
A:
{"hour": 2, "minute": 46}
